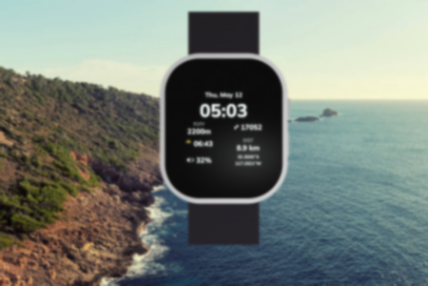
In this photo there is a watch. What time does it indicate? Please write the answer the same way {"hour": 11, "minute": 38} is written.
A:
{"hour": 5, "minute": 3}
